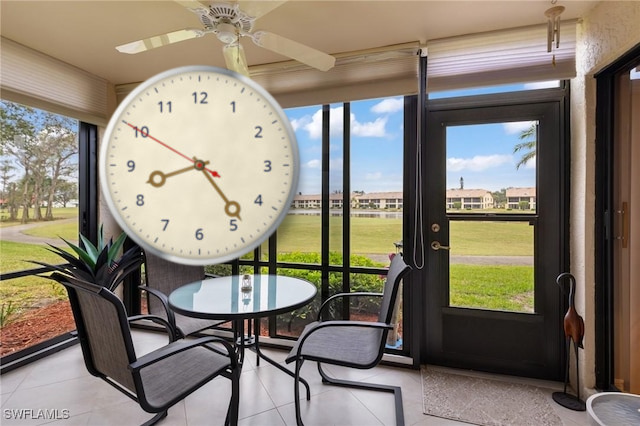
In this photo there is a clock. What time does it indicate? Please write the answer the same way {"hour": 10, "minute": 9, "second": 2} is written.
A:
{"hour": 8, "minute": 23, "second": 50}
